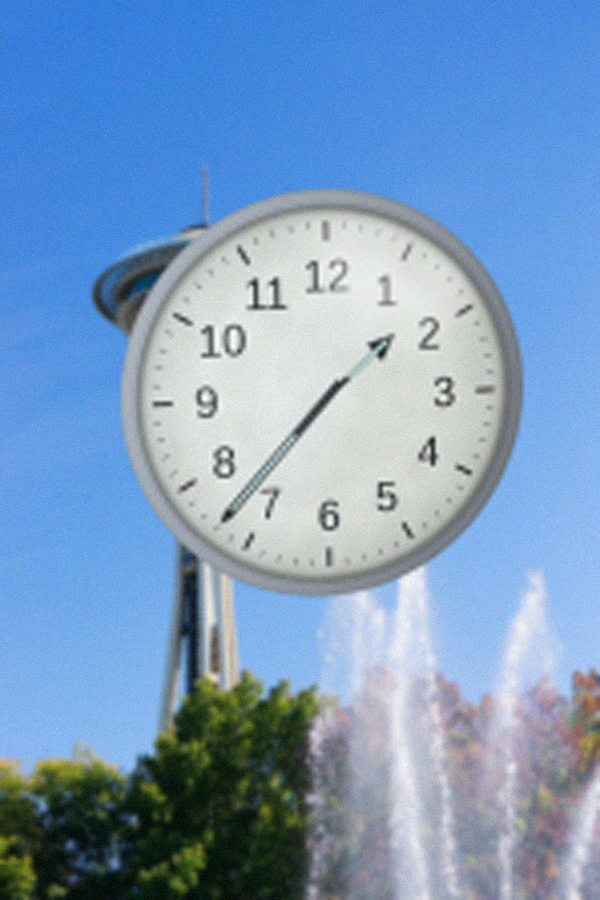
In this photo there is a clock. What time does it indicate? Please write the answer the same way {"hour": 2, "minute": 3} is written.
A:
{"hour": 1, "minute": 37}
